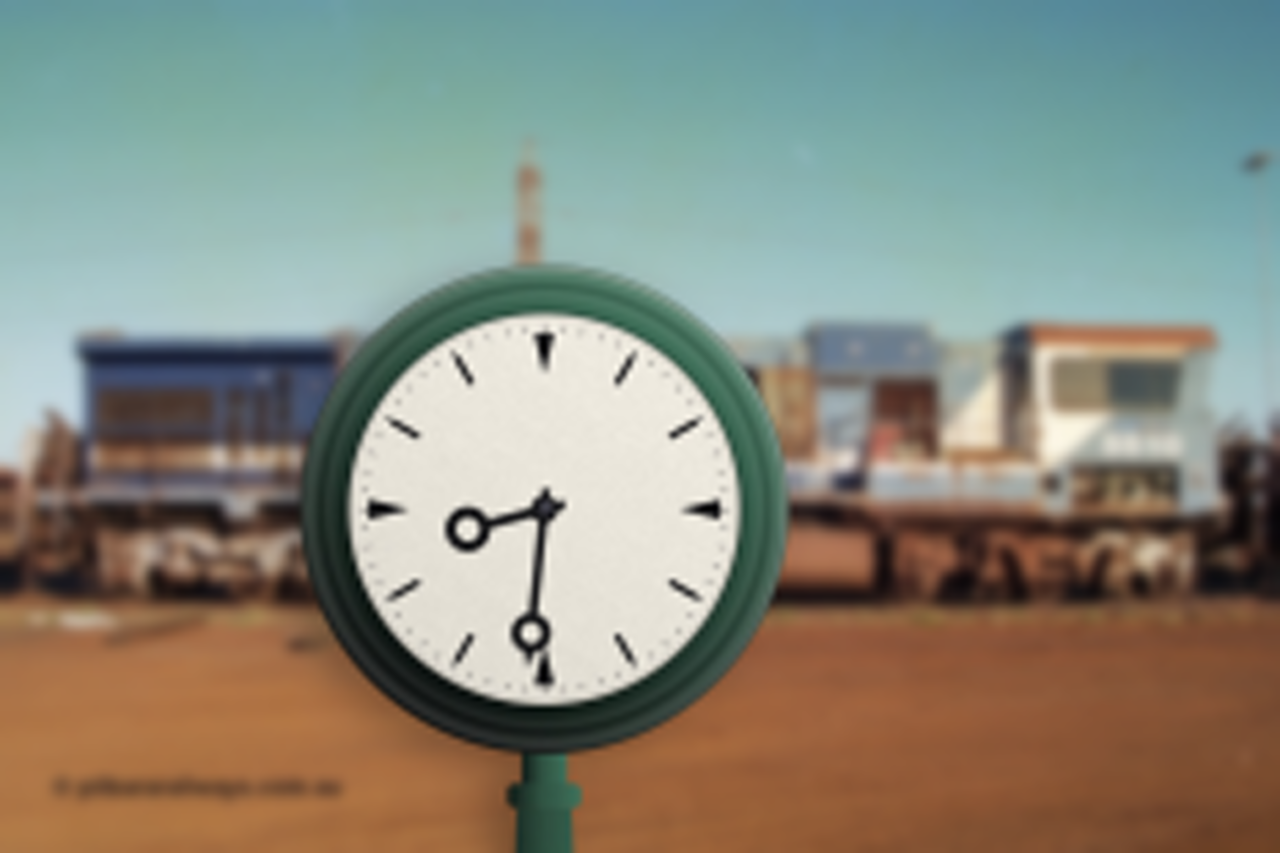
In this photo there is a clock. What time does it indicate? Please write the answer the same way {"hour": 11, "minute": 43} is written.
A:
{"hour": 8, "minute": 31}
